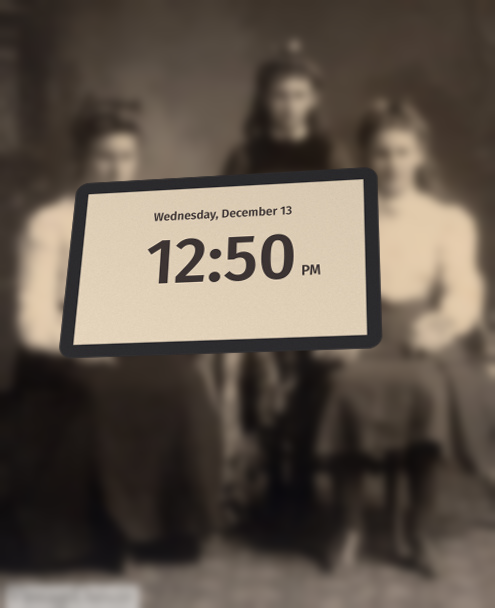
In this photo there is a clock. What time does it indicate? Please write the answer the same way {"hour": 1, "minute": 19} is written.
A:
{"hour": 12, "minute": 50}
